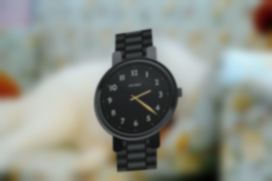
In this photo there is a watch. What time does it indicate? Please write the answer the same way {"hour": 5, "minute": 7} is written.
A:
{"hour": 2, "minute": 22}
